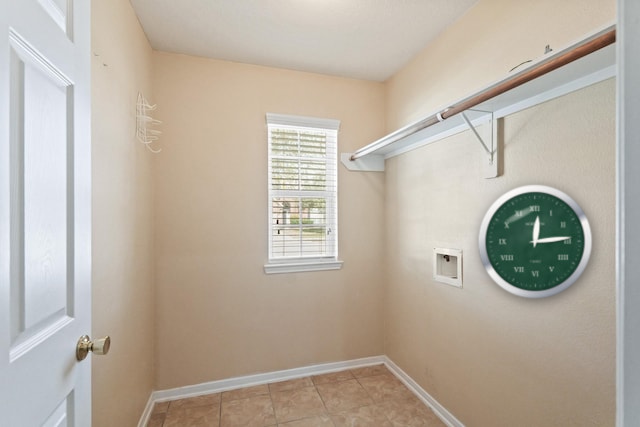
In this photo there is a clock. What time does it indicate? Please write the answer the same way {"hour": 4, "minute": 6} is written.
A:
{"hour": 12, "minute": 14}
